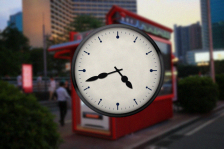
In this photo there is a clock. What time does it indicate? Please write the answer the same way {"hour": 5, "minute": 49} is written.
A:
{"hour": 4, "minute": 42}
